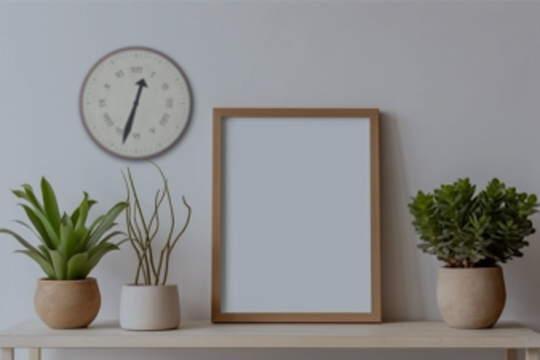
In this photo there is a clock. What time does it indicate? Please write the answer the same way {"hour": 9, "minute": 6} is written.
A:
{"hour": 12, "minute": 33}
